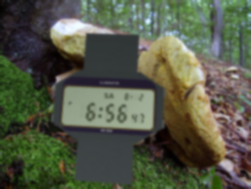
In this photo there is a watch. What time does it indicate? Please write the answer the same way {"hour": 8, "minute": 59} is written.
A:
{"hour": 6, "minute": 56}
